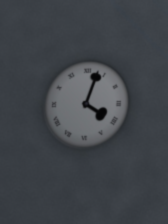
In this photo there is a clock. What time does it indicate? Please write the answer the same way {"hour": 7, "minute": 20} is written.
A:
{"hour": 4, "minute": 3}
